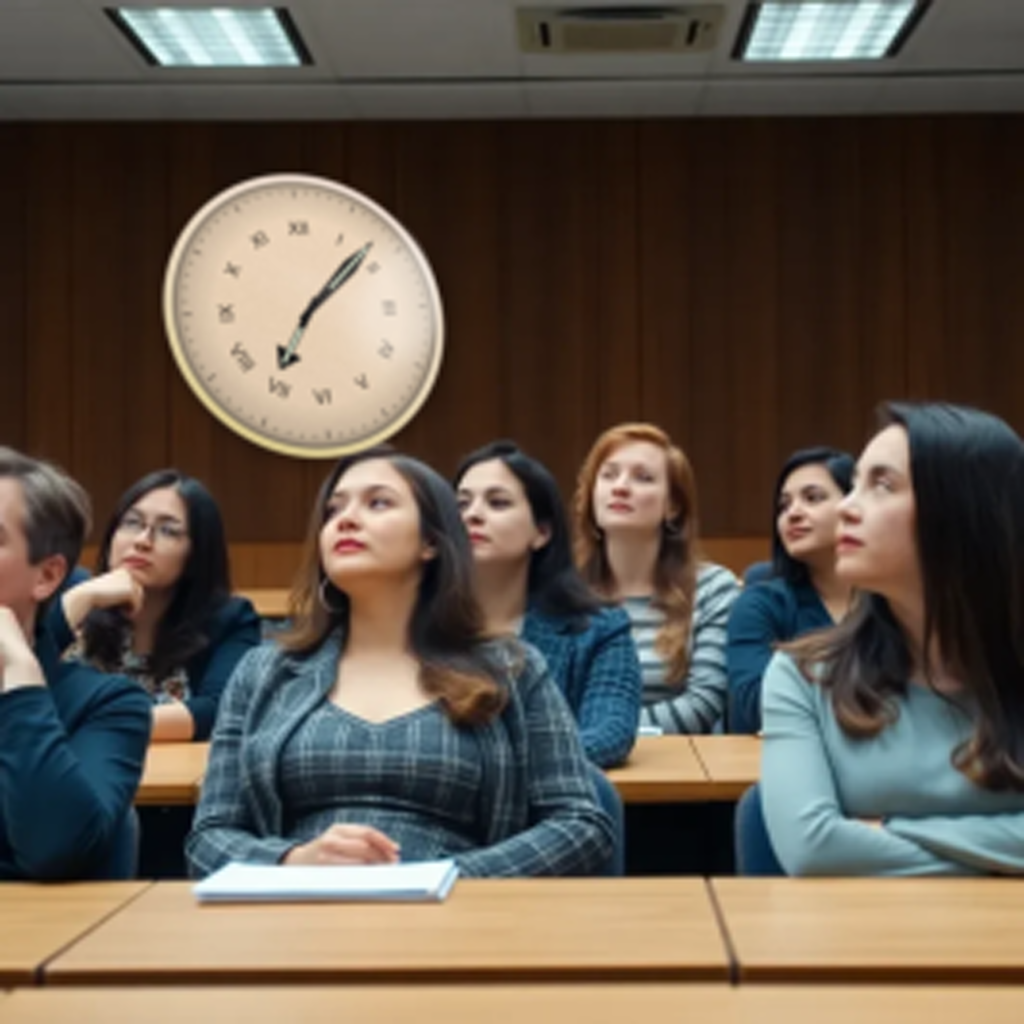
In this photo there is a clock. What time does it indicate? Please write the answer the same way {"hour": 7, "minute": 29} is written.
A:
{"hour": 7, "minute": 8}
